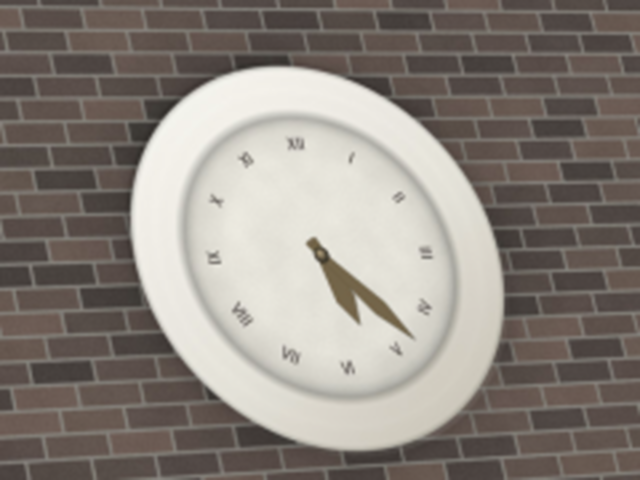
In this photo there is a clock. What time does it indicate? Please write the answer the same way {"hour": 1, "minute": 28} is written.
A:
{"hour": 5, "minute": 23}
